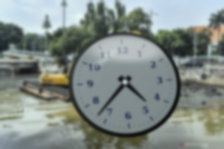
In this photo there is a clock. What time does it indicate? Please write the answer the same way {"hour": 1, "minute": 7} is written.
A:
{"hour": 4, "minute": 37}
